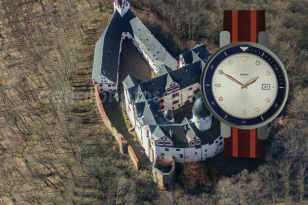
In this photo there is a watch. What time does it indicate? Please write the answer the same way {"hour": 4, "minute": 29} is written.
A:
{"hour": 1, "minute": 50}
